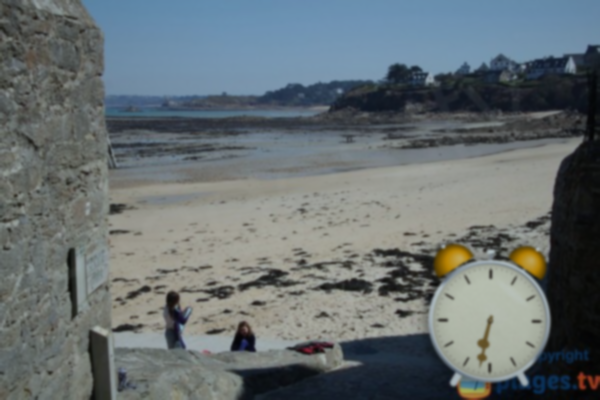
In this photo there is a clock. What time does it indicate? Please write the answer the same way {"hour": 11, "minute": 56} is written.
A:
{"hour": 6, "minute": 32}
